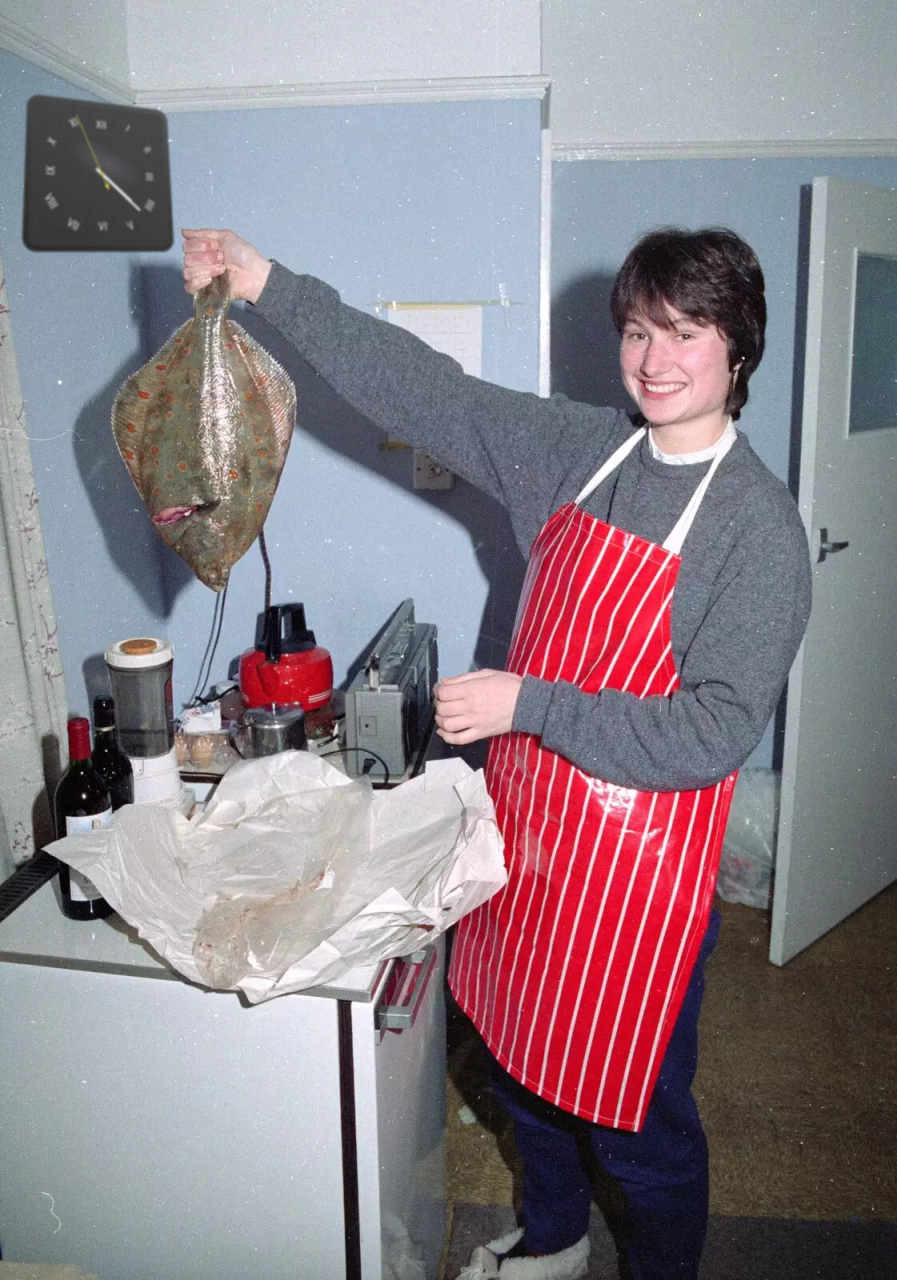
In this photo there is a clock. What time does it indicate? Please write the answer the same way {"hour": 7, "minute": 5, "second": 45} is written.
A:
{"hour": 4, "minute": 21, "second": 56}
